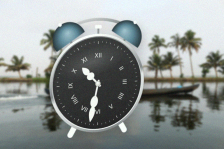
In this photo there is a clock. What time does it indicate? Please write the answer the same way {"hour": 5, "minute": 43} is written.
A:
{"hour": 10, "minute": 32}
